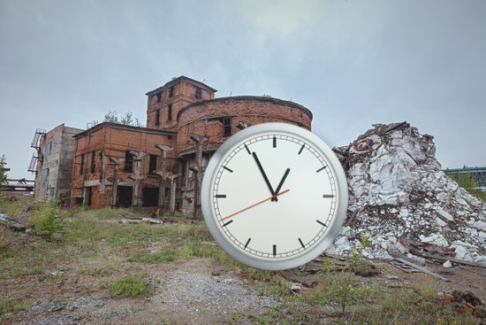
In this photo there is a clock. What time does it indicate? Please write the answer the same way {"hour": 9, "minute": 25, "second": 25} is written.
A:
{"hour": 12, "minute": 55, "second": 41}
